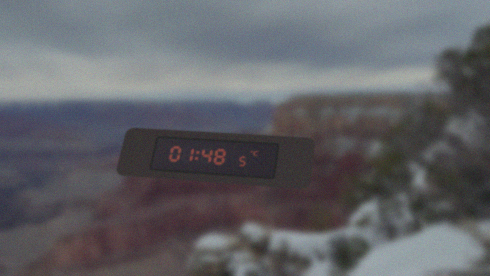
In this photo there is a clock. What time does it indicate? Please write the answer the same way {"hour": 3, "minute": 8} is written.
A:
{"hour": 1, "minute": 48}
